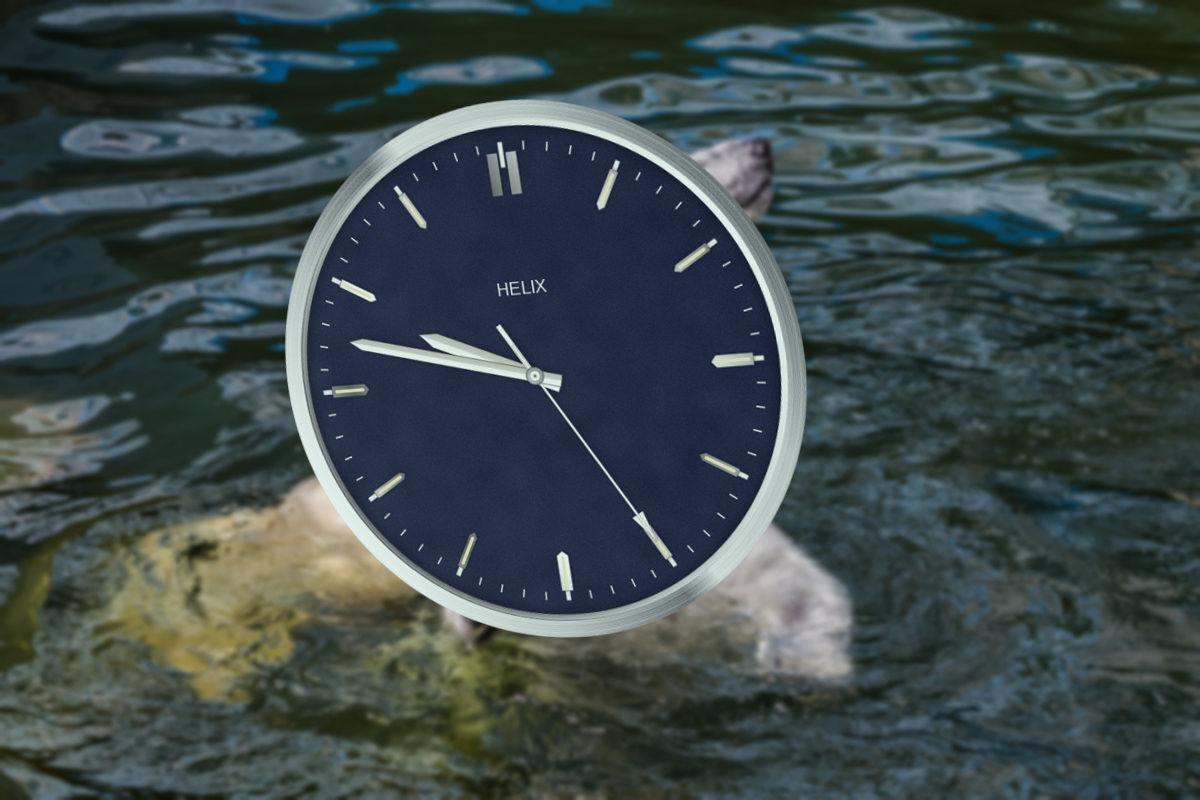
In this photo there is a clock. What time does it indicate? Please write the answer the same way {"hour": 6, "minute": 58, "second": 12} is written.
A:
{"hour": 9, "minute": 47, "second": 25}
